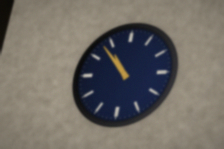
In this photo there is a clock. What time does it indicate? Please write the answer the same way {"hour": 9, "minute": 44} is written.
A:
{"hour": 10, "minute": 53}
